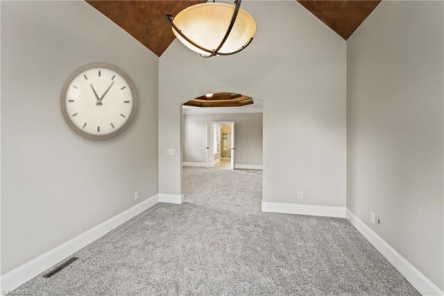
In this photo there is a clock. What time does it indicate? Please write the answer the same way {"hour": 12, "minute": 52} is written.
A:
{"hour": 11, "minute": 6}
